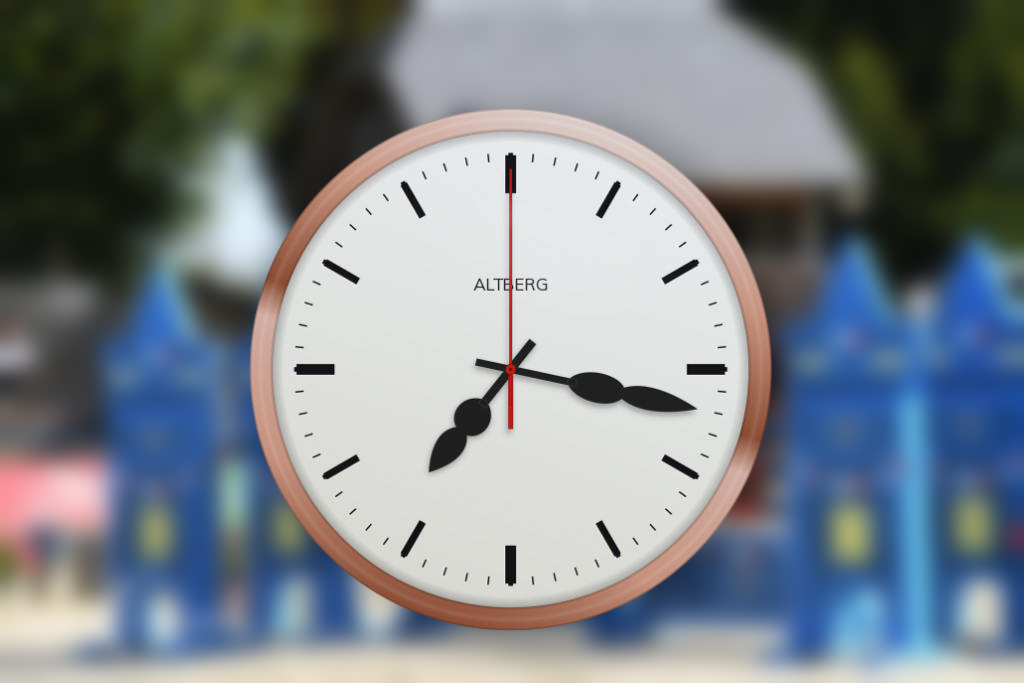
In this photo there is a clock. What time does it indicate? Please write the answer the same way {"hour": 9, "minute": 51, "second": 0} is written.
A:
{"hour": 7, "minute": 17, "second": 0}
